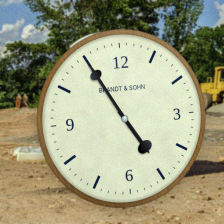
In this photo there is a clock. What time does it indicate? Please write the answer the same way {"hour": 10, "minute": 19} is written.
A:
{"hour": 4, "minute": 55}
